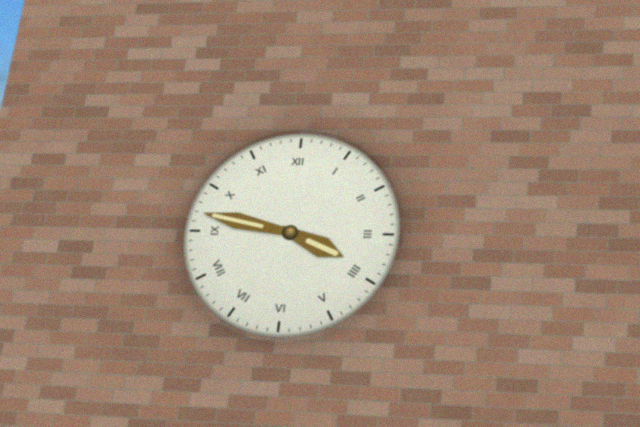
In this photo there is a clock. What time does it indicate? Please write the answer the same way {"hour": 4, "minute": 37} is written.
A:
{"hour": 3, "minute": 47}
